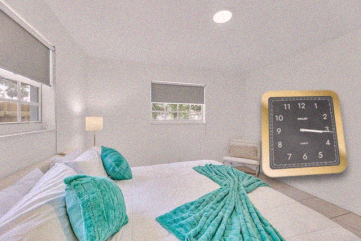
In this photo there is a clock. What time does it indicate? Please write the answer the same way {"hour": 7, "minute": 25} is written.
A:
{"hour": 3, "minute": 16}
